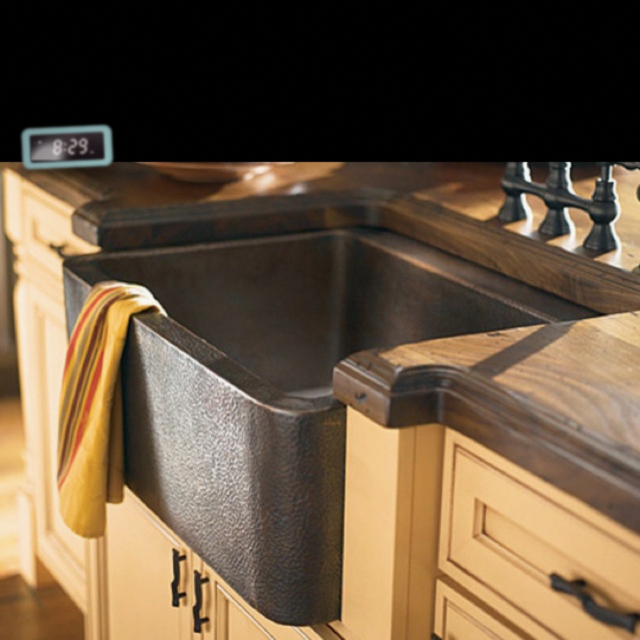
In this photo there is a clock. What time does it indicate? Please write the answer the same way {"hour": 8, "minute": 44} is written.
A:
{"hour": 8, "minute": 29}
